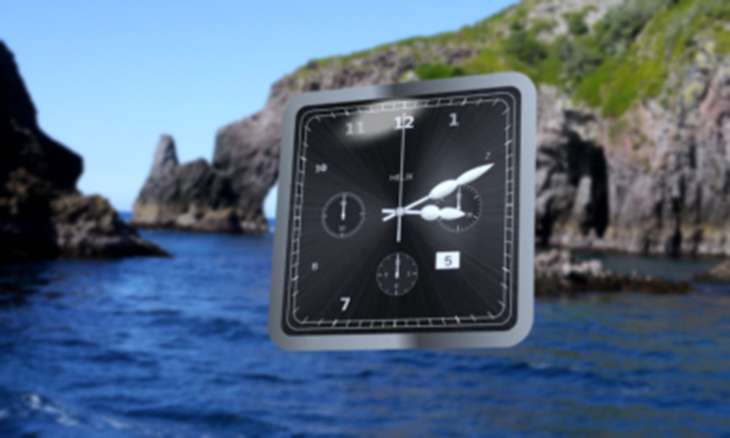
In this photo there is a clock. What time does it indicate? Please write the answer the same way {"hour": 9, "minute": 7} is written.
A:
{"hour": 3, "minute": 11}
